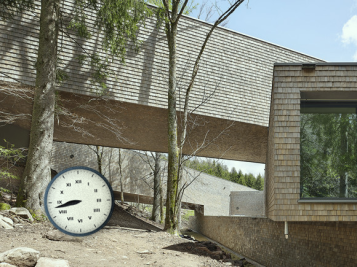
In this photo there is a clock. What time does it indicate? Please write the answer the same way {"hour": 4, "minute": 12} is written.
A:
{"hour": 8, "minute": 43}
